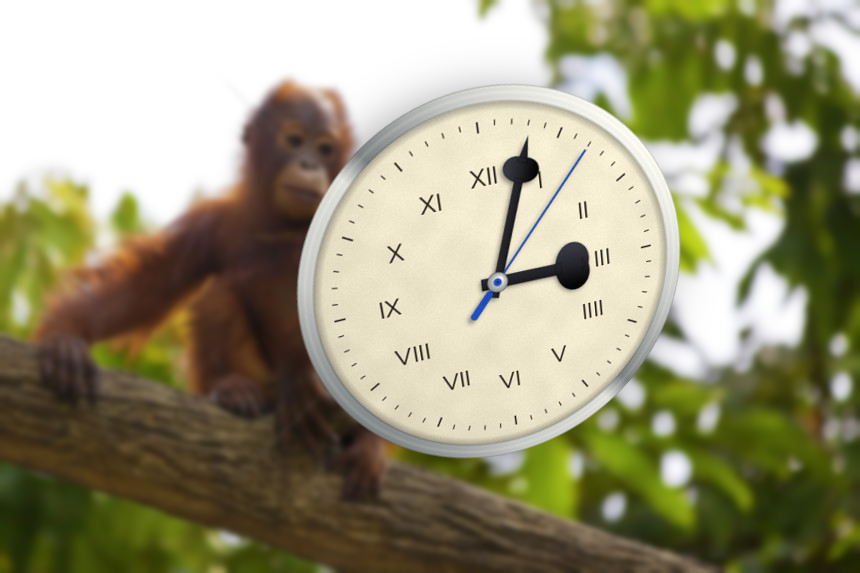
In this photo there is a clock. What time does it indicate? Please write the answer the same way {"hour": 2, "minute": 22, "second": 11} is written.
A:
{"hour": 3, "minute": 3, "second": 7}
